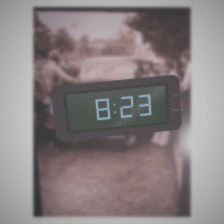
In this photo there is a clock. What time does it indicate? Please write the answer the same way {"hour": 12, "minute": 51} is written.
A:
{"hour": 8, "minute": 23}
